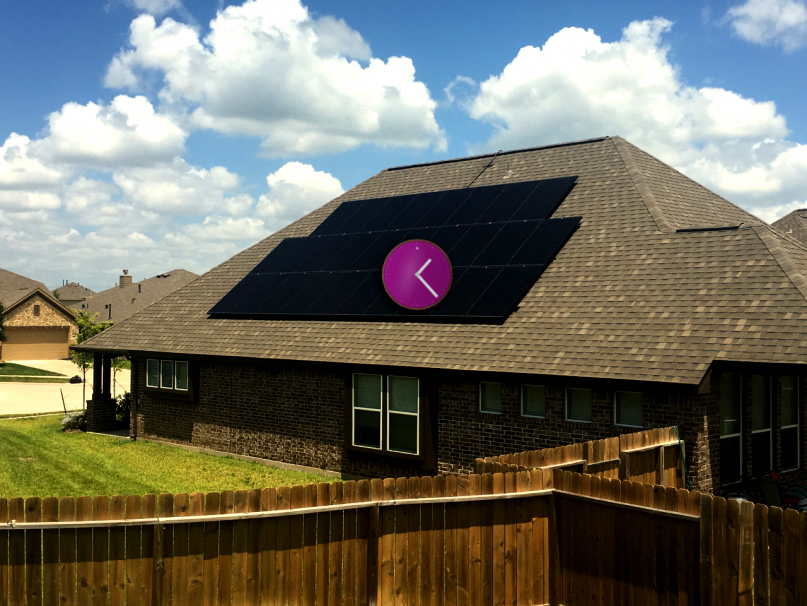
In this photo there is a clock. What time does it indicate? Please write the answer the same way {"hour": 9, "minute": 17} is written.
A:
{"hour": 1, "minute": 23}
